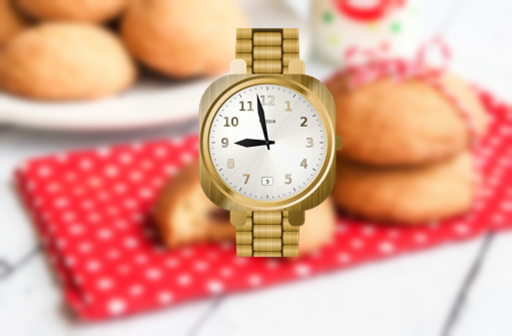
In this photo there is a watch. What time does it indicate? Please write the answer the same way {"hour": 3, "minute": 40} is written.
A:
{"hour": 8, "minute": 58}
